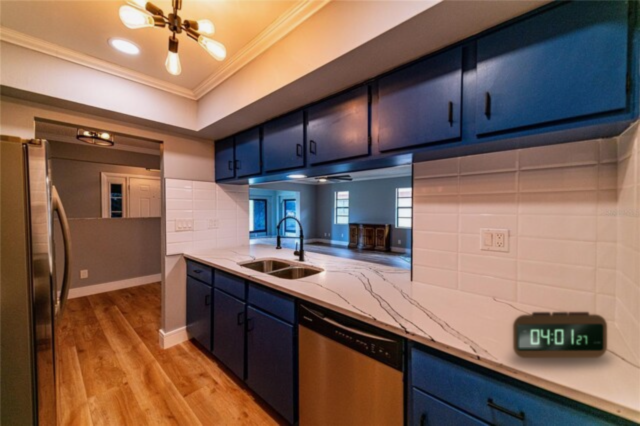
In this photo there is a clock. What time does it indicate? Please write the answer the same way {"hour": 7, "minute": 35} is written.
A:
{"hour": 4, "minute": 1}
